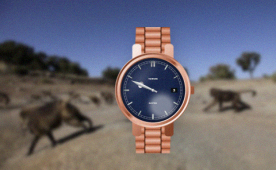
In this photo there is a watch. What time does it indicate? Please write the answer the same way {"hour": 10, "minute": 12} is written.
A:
{"hour": 9, "minute": 49}
